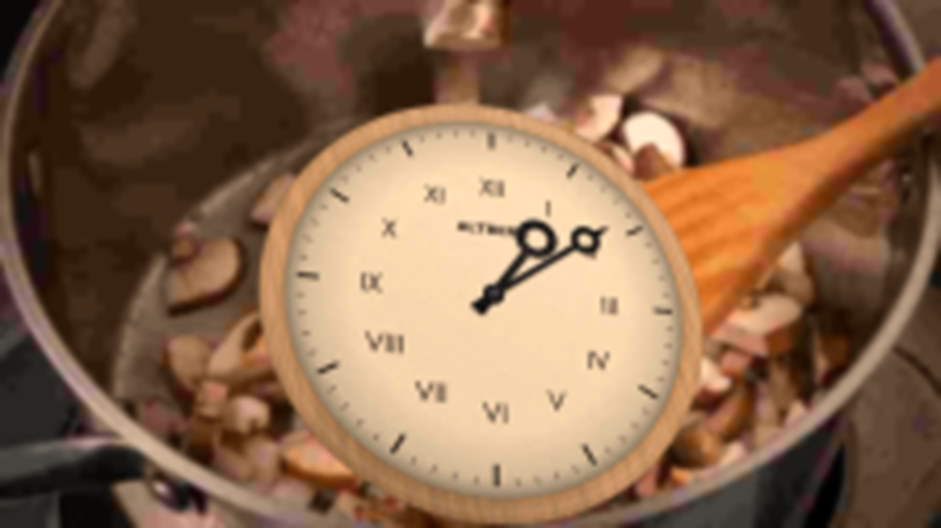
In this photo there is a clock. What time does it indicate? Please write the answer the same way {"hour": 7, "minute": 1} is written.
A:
{"hour": 1, "minute": 9}
